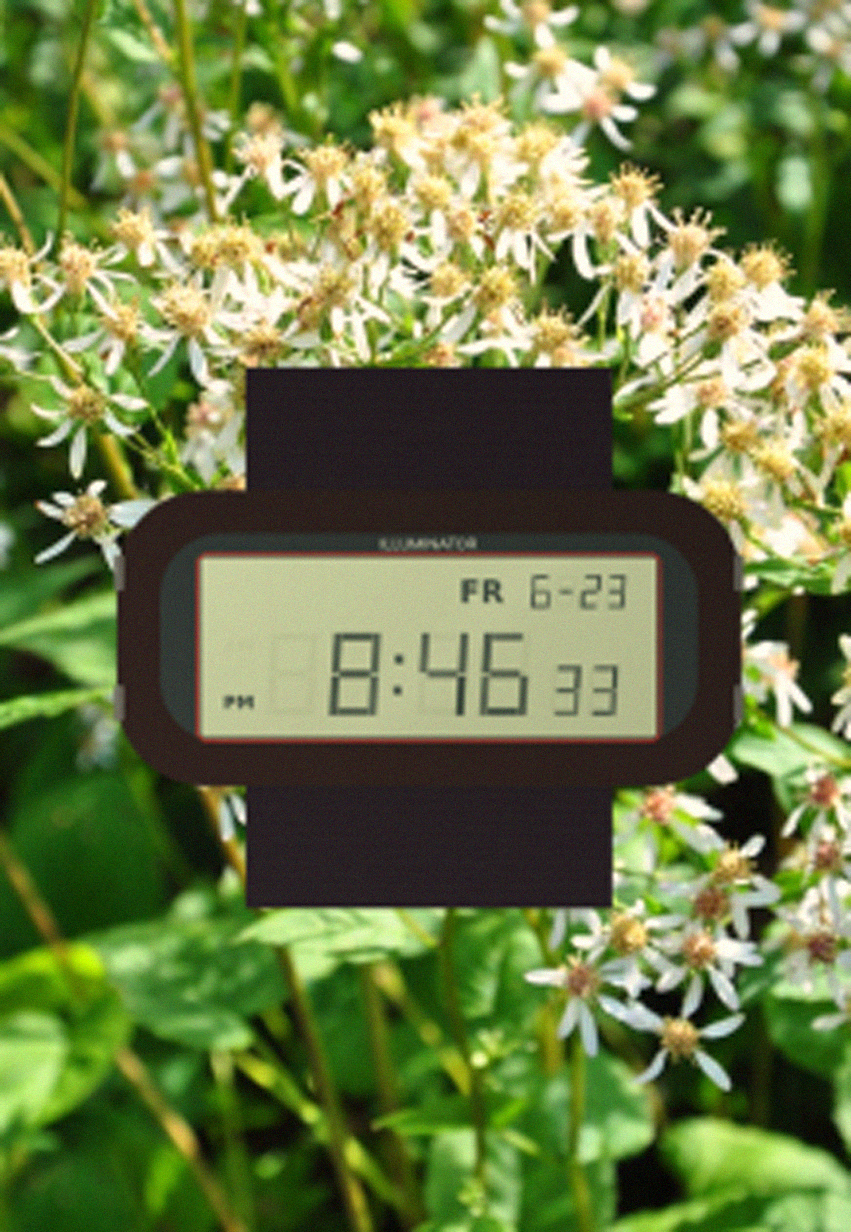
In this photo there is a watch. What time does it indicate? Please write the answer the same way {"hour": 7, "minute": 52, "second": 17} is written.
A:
{"hour": 8, "minute": 46, "second": 33}
